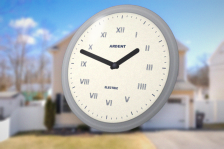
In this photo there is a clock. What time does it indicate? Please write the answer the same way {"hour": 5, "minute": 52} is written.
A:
{"hour": 1, "minute": 48}
